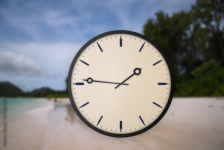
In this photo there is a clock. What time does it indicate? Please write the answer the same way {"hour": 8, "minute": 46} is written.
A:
{"hour": 1, "minute": 46}
